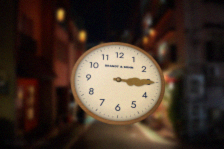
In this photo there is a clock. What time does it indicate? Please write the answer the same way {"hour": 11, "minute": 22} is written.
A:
{"hour": 3, "minute": 15}
